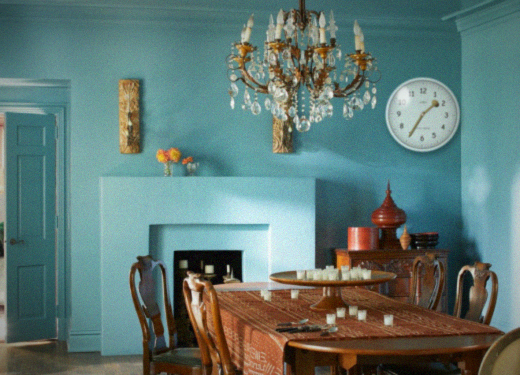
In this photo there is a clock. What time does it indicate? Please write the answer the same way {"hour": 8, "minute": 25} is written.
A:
{"hour": 1, "minute": 35}
